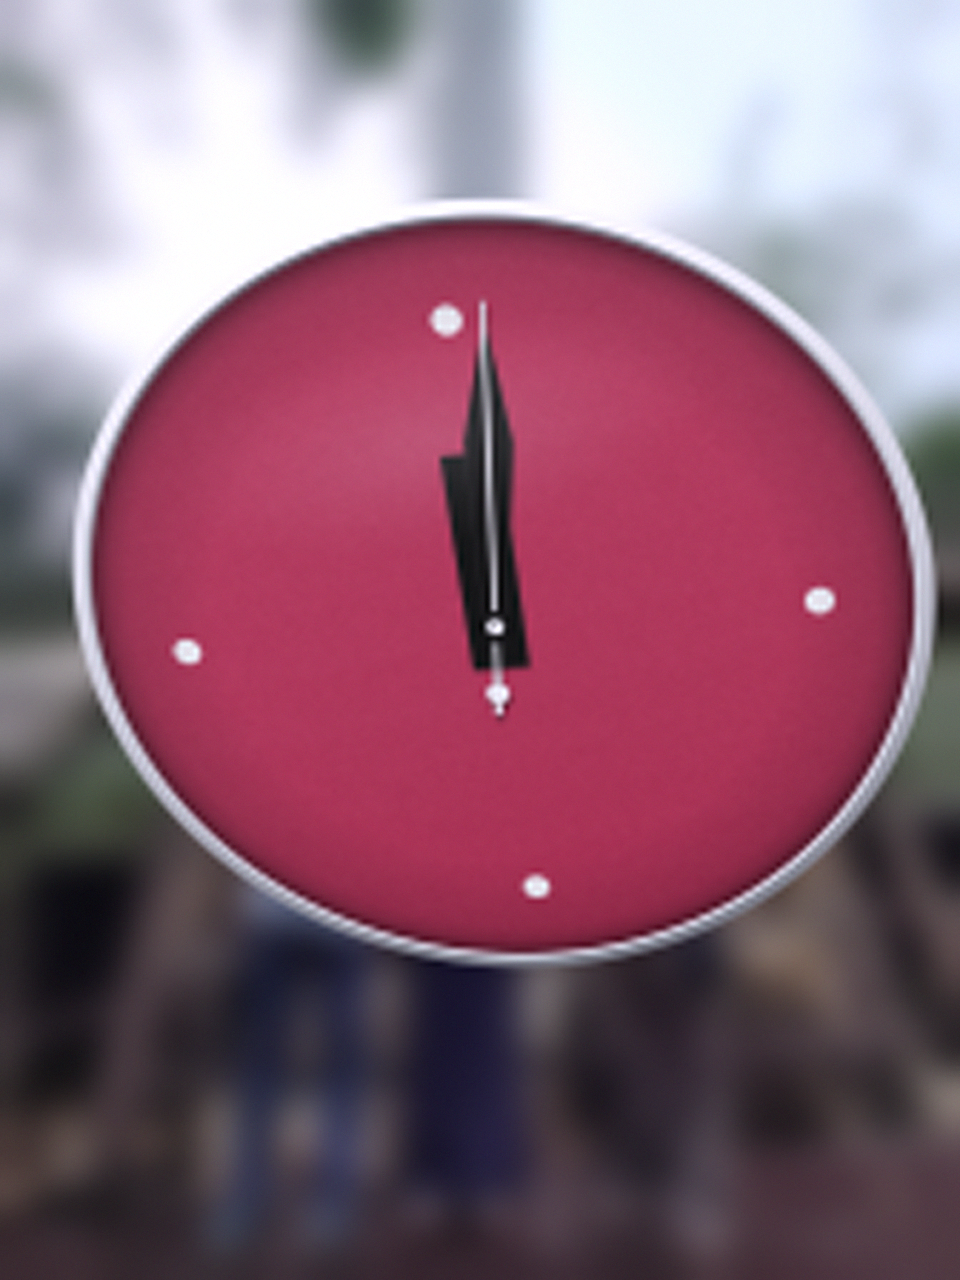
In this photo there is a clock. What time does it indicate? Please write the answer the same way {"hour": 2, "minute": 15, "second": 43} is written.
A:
{"hour": 12, "minute": 1, "second": 1}
